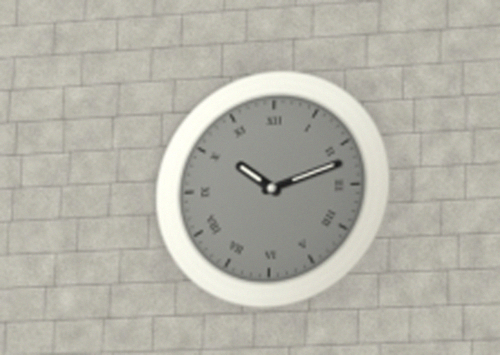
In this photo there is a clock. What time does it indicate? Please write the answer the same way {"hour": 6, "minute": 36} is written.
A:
{"hour": 10, "minute": 12}
